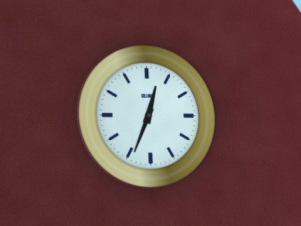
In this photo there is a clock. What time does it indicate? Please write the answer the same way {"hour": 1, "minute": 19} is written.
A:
{"hour": 12, "minute": 34}
